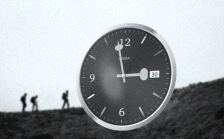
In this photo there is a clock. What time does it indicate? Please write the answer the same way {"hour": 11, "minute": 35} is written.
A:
{"hour": 2, "minute": 58}
